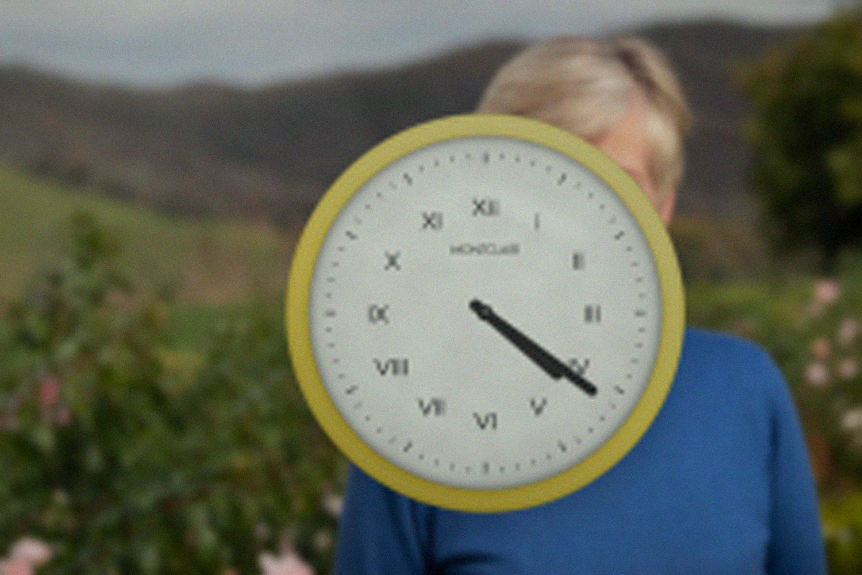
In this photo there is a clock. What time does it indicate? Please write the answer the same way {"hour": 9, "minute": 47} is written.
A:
{"hour": 4, "minute": 21}
